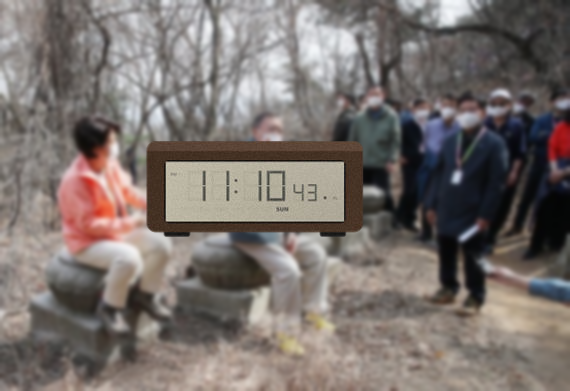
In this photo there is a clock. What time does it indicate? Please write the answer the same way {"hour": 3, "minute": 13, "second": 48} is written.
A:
{"hour": 11, "minute": 10, "second": 43}
